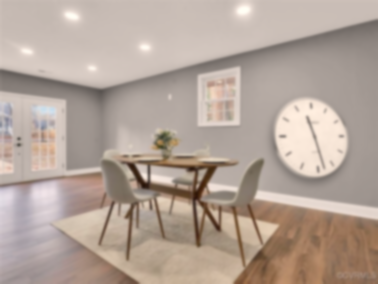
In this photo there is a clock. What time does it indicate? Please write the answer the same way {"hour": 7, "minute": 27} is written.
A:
{"hour": 11, "minute": 28}
